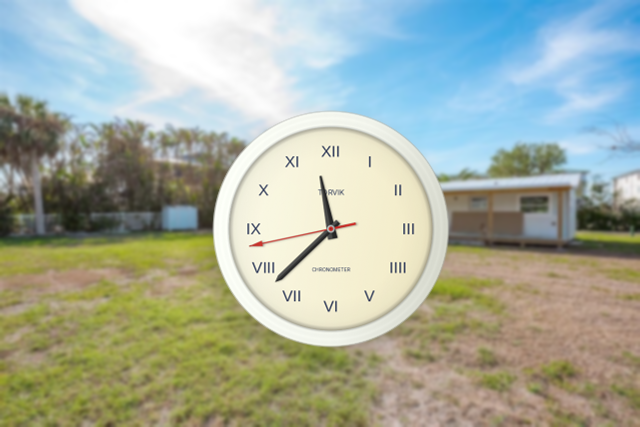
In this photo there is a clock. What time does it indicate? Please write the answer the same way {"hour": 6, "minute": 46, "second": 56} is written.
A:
{"hour": 11, "minute": 37, "second": 43}
